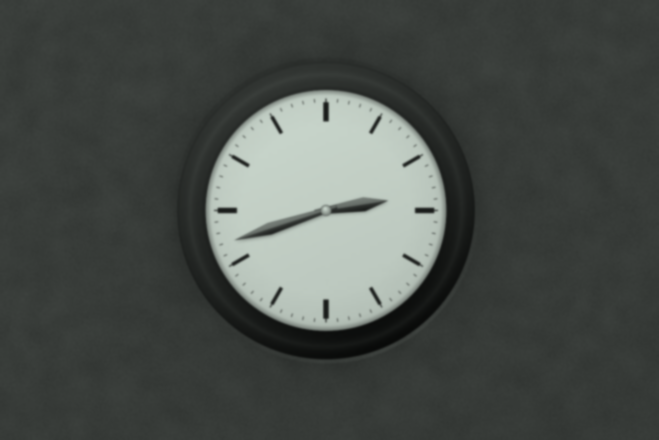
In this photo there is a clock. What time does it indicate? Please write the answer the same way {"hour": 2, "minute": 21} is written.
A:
{"hour": 2, "minute": 42}
